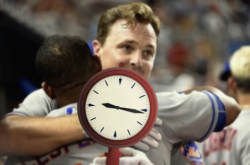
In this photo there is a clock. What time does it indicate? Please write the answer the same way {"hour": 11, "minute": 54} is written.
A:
{"hour": 9, "minute": 16}
